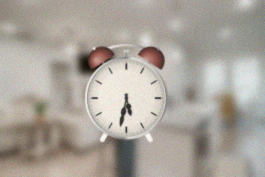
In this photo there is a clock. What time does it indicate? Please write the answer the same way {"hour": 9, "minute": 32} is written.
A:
{"hour": 5, "minute": 32}
